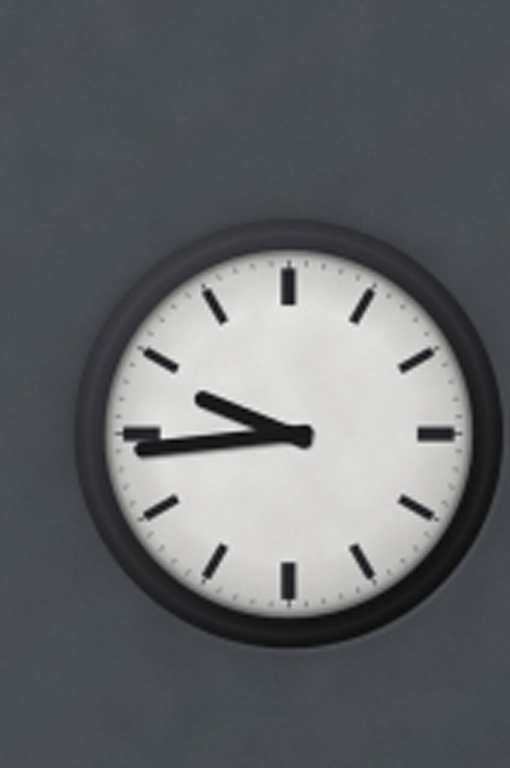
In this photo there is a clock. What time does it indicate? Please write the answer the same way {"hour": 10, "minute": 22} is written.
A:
{"hour": 9, "minute": 44}
